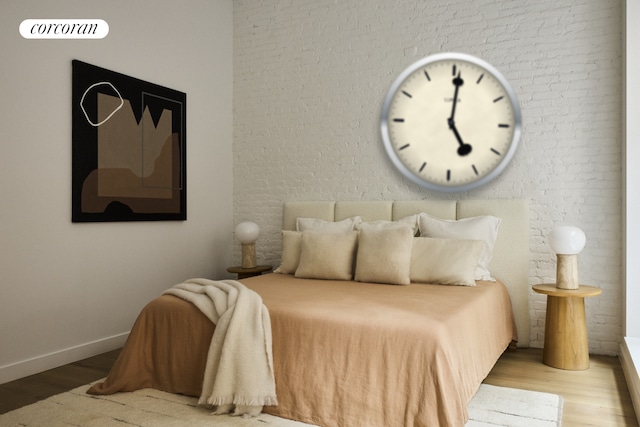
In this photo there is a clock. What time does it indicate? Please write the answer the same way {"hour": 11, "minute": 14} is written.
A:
{"hour": 5, "minute": 1}
